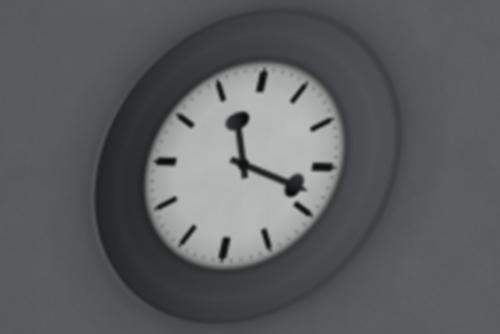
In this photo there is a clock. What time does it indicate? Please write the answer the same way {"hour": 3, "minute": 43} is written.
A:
{"hour": 11, "minute": 18}
